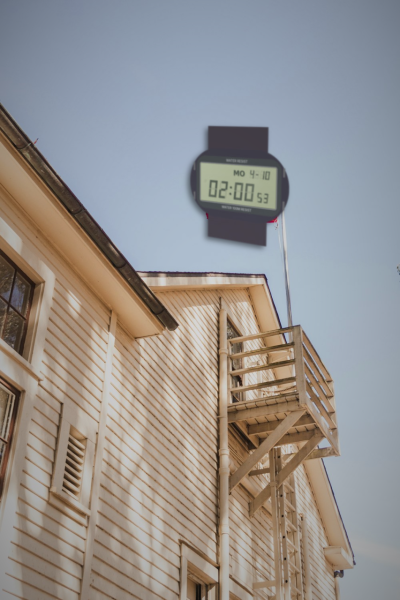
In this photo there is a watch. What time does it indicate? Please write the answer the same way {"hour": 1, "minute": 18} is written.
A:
{"hour": 2, "minute": 0}
